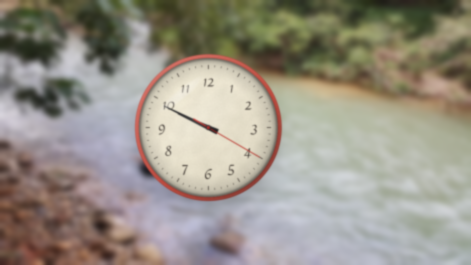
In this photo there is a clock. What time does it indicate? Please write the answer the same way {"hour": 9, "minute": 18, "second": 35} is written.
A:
{"hour": 9, "minute": 49, "second": 20}
